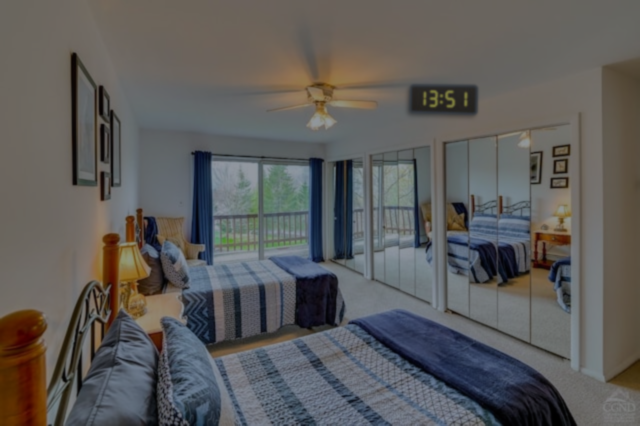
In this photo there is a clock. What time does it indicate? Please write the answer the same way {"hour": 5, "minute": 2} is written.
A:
{"hour": 13, "minute": 51}
